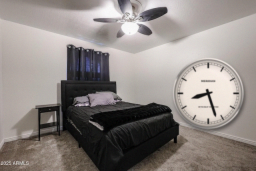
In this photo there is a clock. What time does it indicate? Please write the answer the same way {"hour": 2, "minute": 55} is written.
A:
{"hour": 8, "minute": 27}
